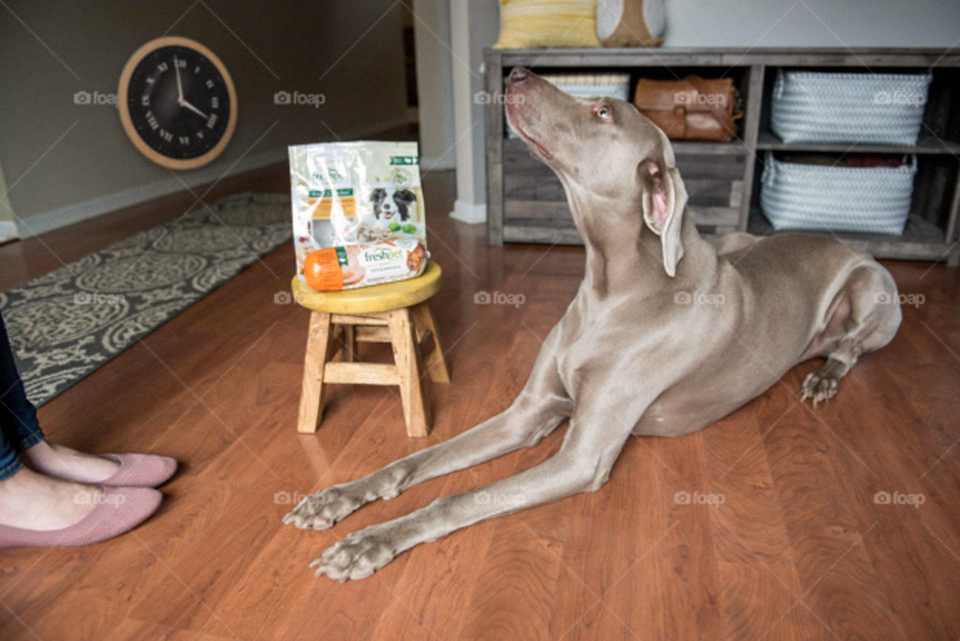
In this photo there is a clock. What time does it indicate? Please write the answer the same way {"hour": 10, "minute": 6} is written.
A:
{"hour": 3, "minute": 59}
